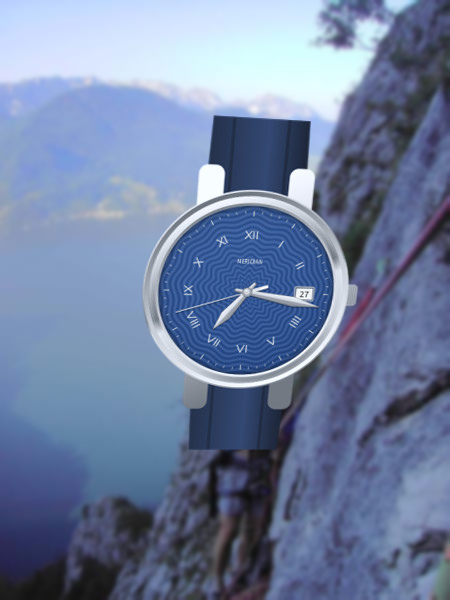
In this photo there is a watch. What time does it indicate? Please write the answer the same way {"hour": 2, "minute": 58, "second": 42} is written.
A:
{"hour": 7, "minute": 16, "second": 42}
